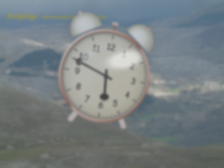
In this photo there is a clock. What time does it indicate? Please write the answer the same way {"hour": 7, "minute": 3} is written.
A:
{"hour": 5, "minute": 48}
